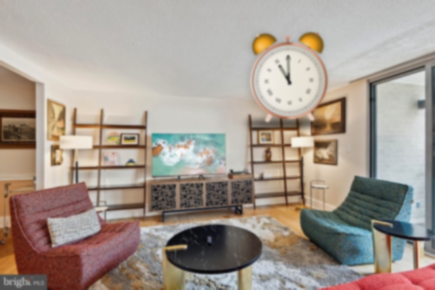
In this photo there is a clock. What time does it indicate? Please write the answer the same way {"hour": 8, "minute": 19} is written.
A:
{"hour": 11, "minute": 0}
